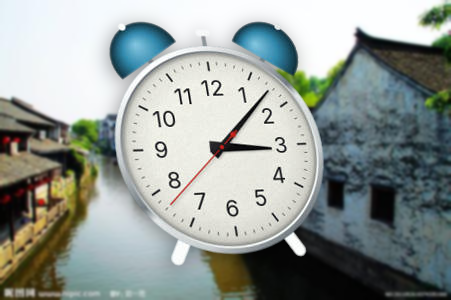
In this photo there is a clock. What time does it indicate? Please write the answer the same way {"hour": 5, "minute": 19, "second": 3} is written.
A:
{"hour": 3, "minute": 7, "second": 38}
